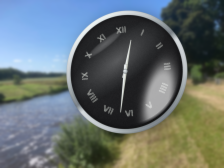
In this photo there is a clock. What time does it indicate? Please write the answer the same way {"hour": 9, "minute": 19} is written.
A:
{"hour": 12, "minute": 32}
